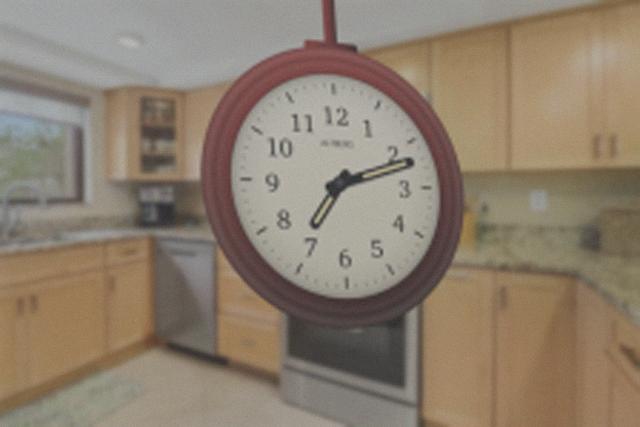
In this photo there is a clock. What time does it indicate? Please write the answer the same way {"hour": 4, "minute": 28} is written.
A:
{"hour": 7, "minute": 12}
